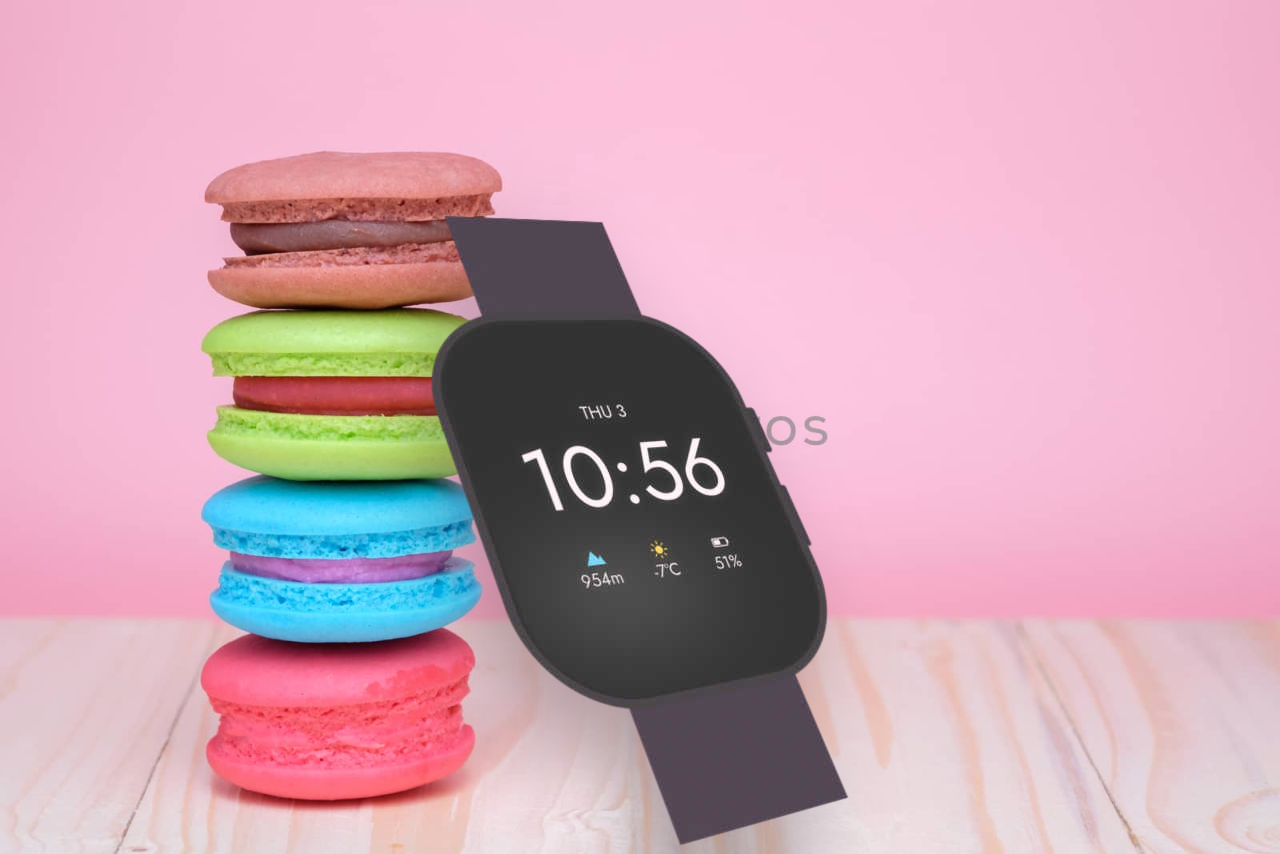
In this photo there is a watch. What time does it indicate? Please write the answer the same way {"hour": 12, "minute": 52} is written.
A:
{"hour": 10, "minute": 56}
